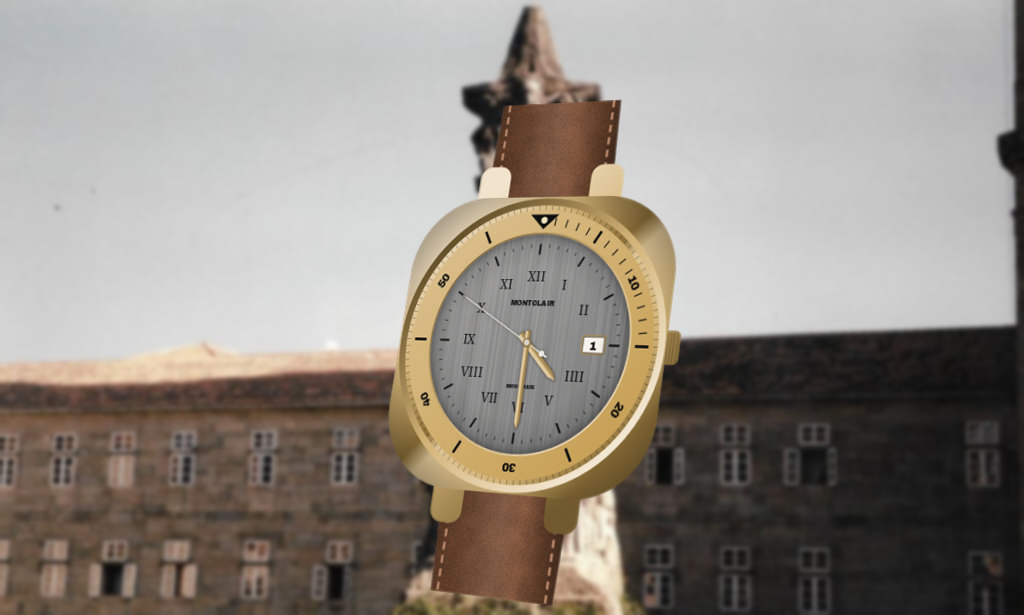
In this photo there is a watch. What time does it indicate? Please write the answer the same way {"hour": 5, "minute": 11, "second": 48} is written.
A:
{"hour": 4, "minute": 29, "second": 50}
